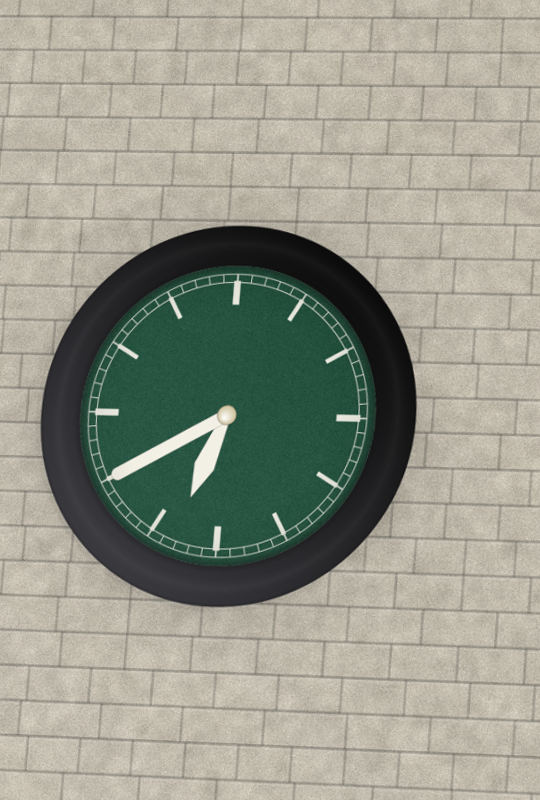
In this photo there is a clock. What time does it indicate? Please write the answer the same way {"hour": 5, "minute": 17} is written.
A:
{"hour": 6, "minute": 40}
